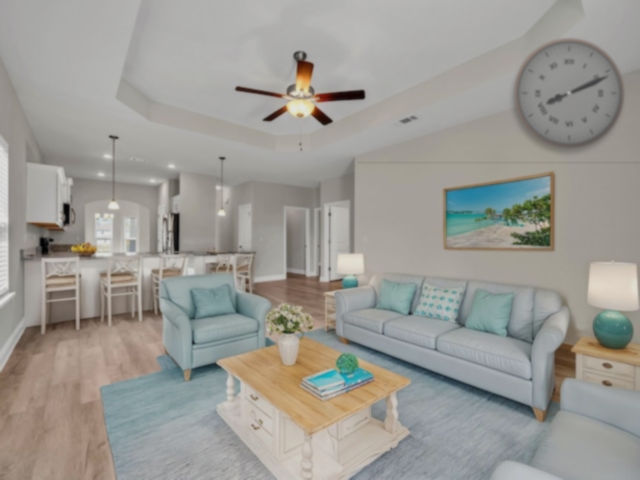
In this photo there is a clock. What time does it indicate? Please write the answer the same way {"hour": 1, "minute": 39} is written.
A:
{"hour": 8, "minute": 11}
